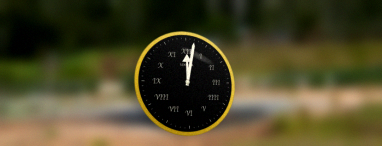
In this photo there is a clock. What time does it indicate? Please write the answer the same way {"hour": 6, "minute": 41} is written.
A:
{"hour": 12, "minute": 2}
